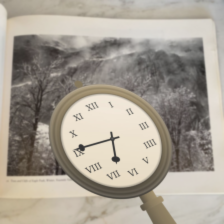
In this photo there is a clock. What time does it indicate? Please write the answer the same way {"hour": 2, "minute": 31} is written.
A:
{"hour": 6, "minute": 46}
